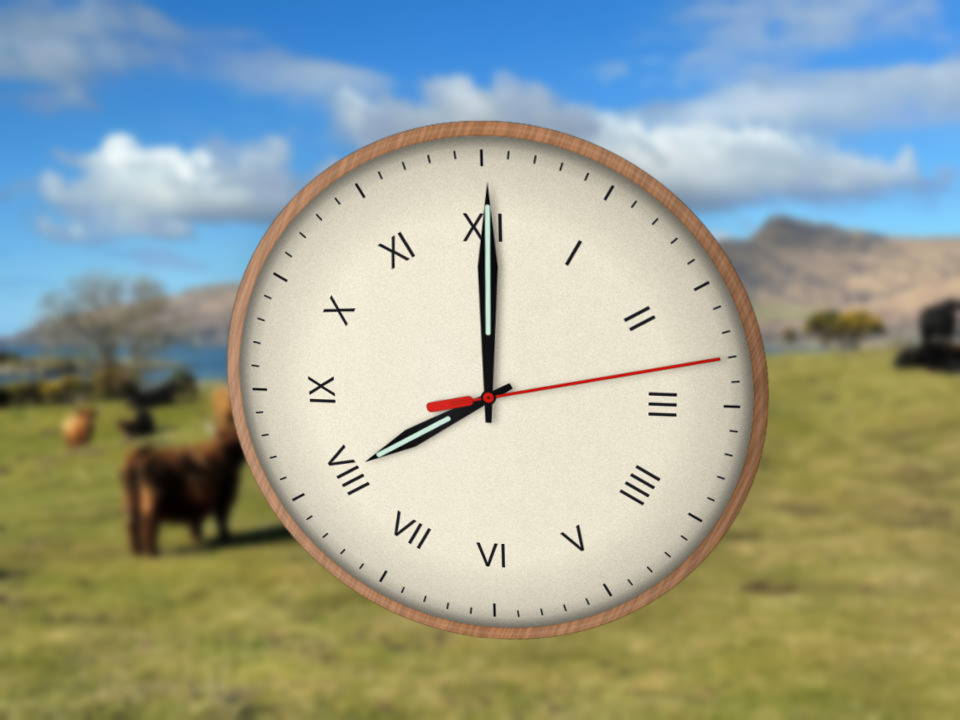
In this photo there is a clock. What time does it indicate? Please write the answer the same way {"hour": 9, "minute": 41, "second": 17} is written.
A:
{"hour": 8, "minute": 0, "second": 13}
